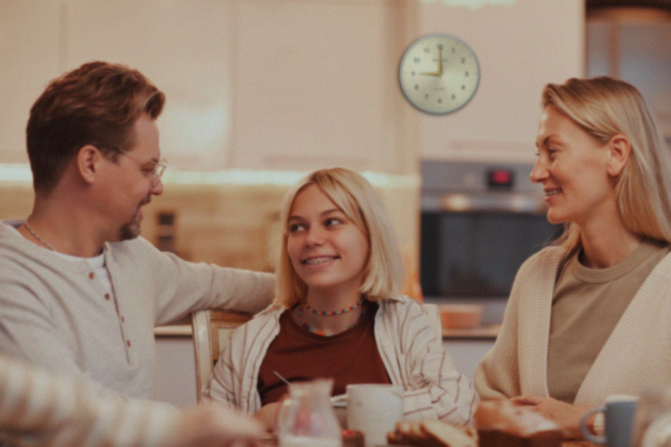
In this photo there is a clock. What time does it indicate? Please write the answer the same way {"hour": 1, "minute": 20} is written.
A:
{"hour": 9, "minute": 0}
